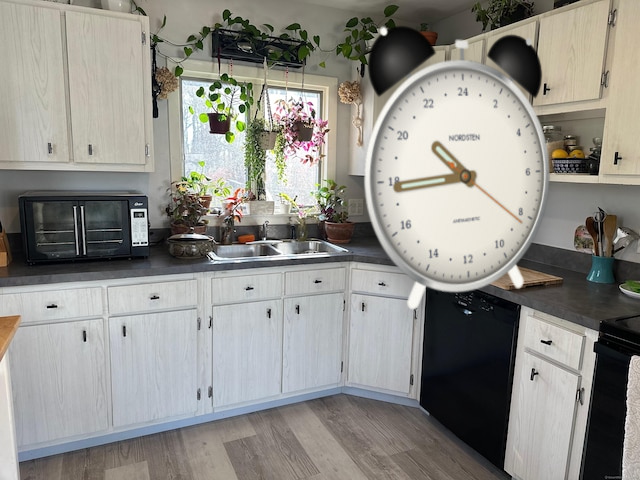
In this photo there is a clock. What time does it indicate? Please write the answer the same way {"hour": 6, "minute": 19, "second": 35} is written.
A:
{"hour": 20, "minute": 44, "second": 21}
